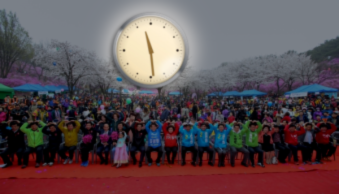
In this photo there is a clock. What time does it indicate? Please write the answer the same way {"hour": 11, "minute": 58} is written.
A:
{"hour": 11, "minute": 29}
